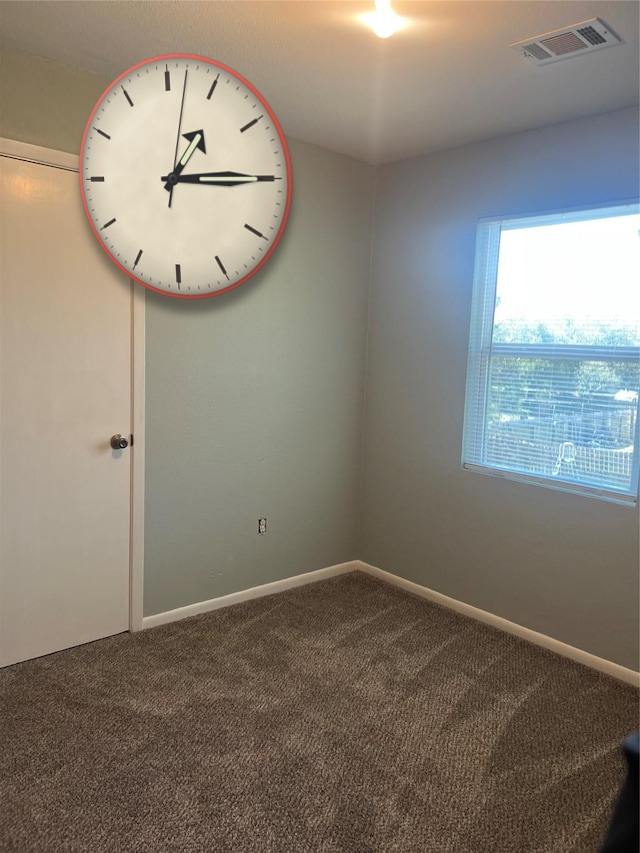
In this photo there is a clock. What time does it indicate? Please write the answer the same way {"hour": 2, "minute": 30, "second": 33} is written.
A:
{"hour": 1, "minute": 15, "second": 2}
